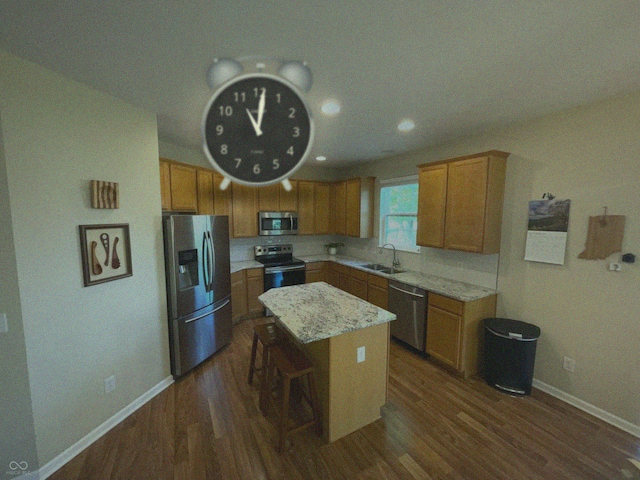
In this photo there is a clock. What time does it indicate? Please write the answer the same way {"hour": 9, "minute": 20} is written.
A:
{"hour": 11, "minute": 1}
